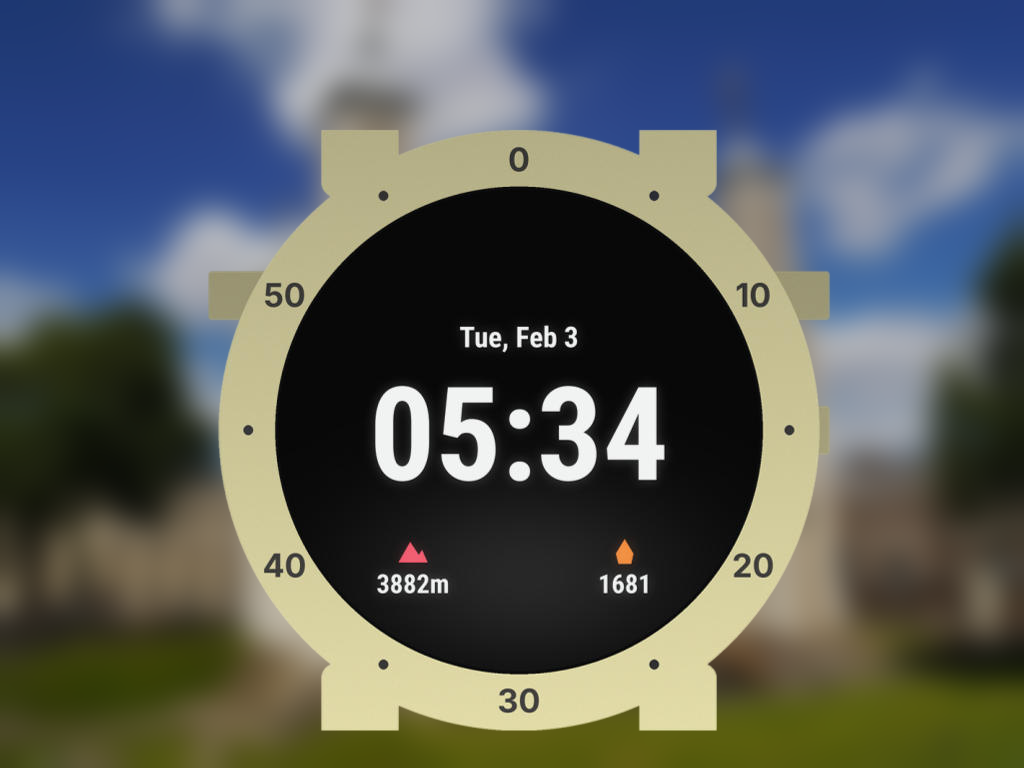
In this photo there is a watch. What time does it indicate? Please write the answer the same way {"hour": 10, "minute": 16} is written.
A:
{"hour": 5, "minute": 34}
